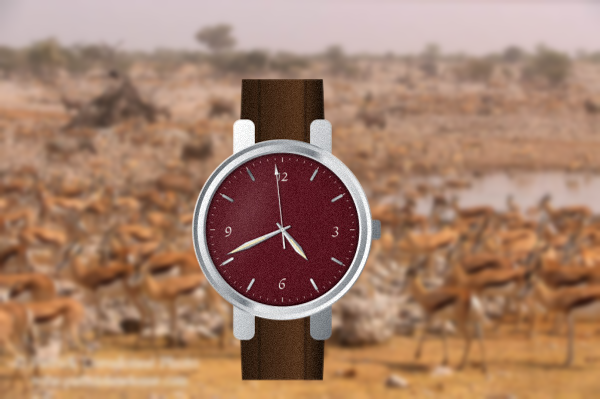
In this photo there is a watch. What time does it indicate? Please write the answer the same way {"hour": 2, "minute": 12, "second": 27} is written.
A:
{"hour": 4, "minute": 40, "second": 59}
